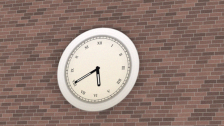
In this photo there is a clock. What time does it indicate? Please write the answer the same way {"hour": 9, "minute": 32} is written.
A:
{"hour": 5, "minute": 40}
